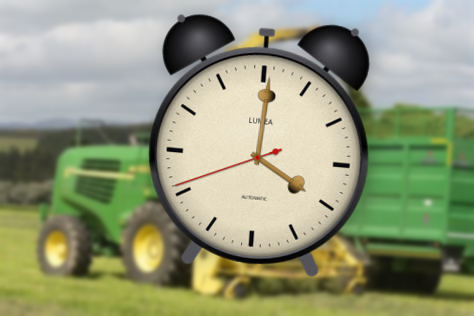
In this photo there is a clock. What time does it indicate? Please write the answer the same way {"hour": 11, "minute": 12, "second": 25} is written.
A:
{"hour": 4, "minute": 0, "second": 41}
